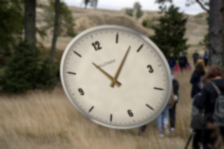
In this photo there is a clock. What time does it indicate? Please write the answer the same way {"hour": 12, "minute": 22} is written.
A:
{"hour": 11, "minute": 8}
